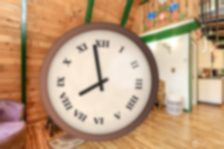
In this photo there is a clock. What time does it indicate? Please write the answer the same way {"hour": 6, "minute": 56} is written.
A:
{"hour": 7, "minute": 58}
